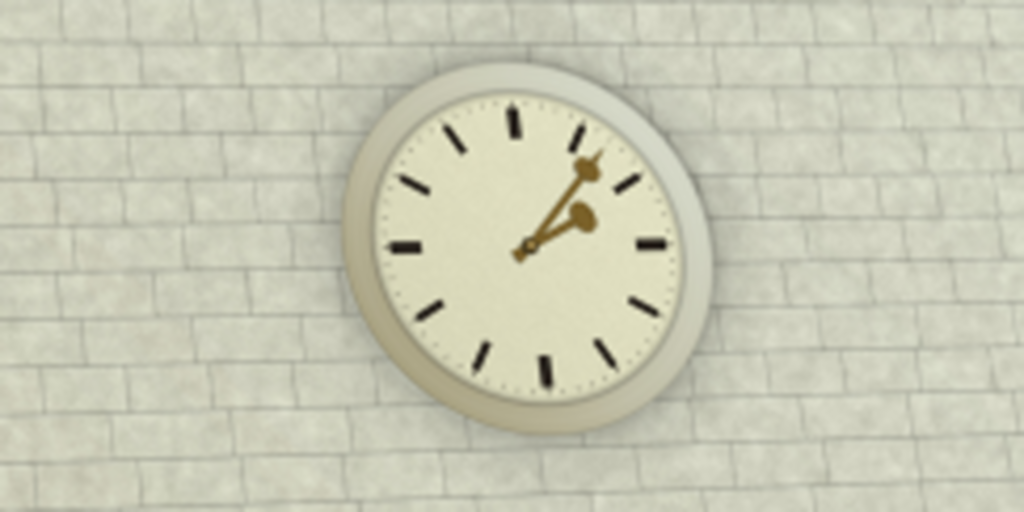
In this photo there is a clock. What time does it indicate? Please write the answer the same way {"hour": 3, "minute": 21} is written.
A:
{"hour": 2, "minute": 7}
